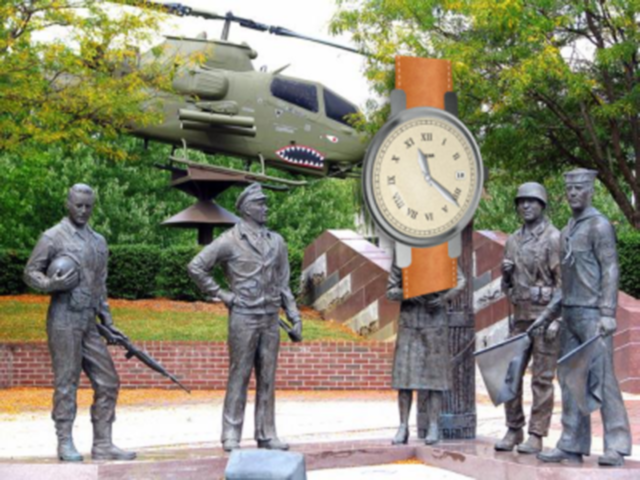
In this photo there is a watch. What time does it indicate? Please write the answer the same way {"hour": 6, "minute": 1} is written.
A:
{"hour": 11, "minute": 22}
